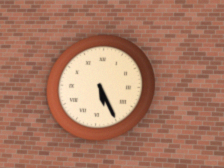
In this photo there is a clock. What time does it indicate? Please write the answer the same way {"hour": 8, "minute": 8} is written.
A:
{"hour": 5, "minute": 25}
